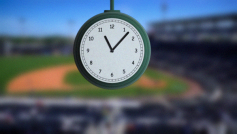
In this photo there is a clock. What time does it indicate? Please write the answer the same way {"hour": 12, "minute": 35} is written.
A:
{"hour": 11, "minute": 7}
